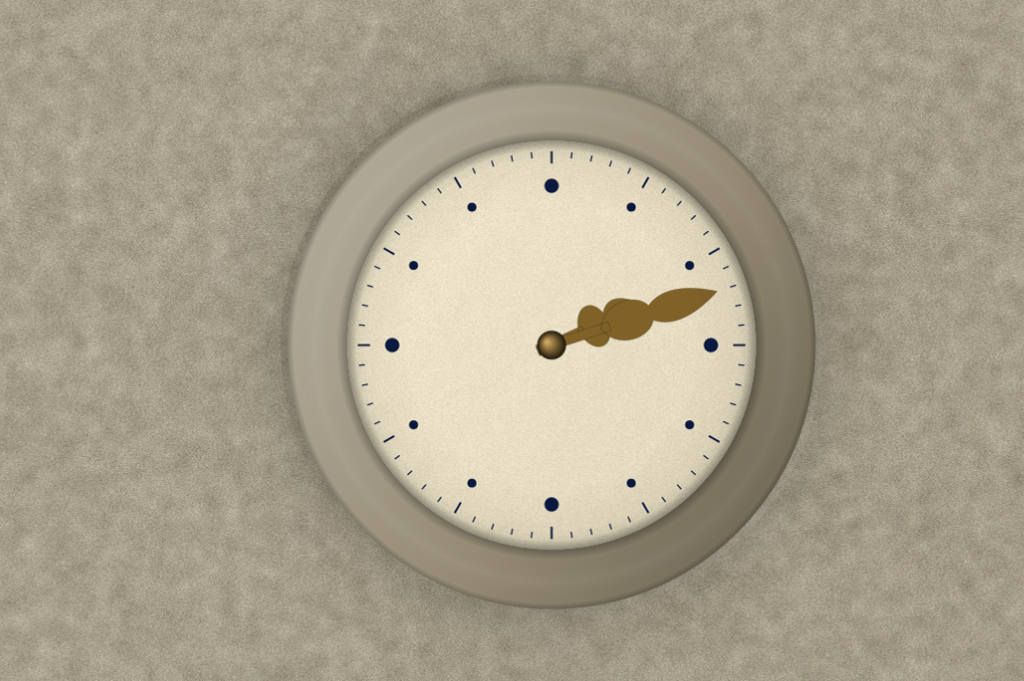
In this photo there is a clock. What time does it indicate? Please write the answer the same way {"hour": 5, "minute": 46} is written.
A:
{"hour": 2, "minute": 12}
